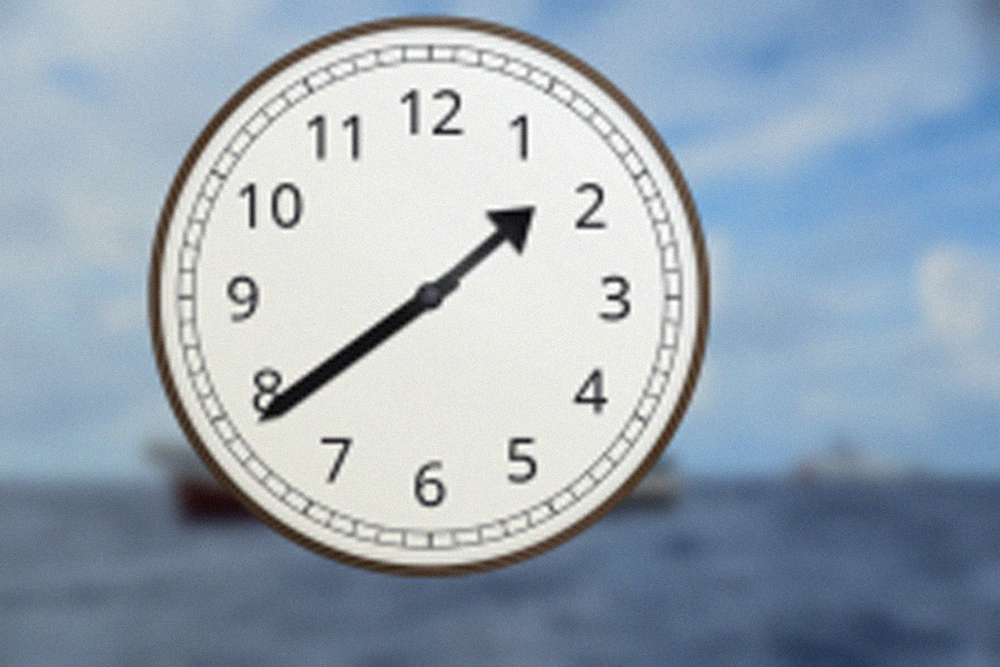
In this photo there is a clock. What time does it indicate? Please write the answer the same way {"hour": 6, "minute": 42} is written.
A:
{"hour": 1, "minute": 39}
